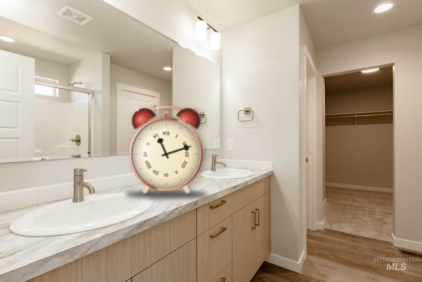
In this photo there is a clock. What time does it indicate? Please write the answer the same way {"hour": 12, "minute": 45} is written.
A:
{"hour": 11, "minute": 12}
